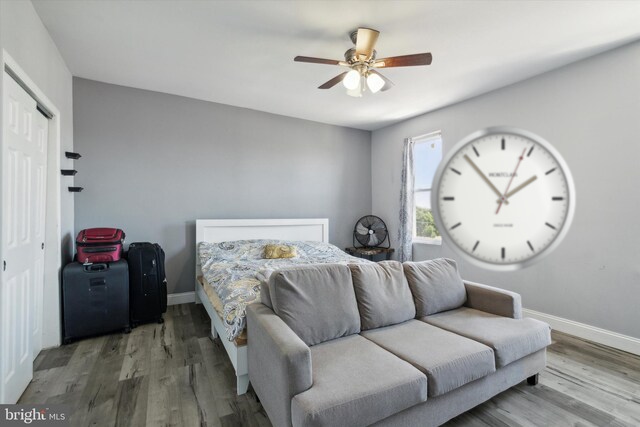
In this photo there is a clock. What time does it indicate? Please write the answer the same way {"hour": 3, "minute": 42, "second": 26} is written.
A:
{"hour": 1, "minute": 53, "second": 4}
